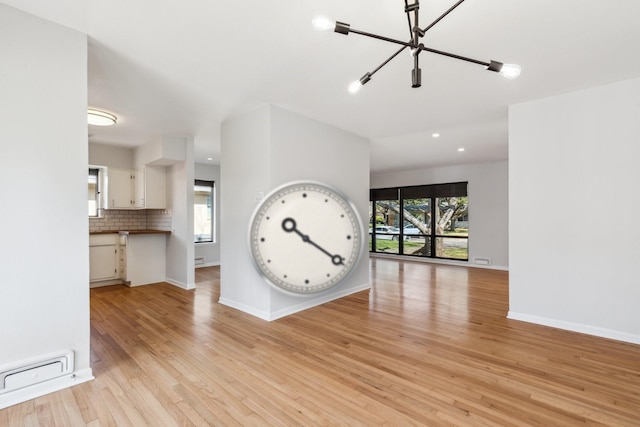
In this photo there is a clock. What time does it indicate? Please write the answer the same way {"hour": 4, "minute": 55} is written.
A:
{"hour": 10, "minute": 21}
